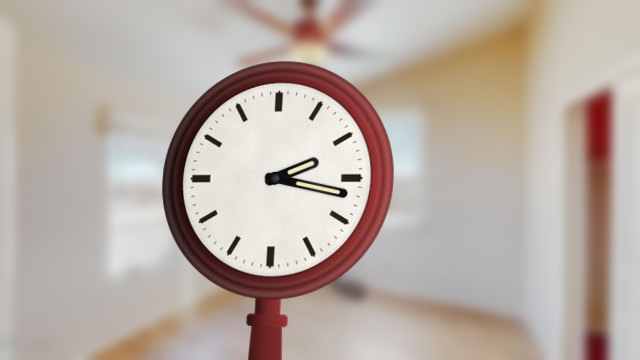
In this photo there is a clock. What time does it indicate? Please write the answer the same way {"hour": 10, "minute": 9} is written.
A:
{"hour": 2, "minute": 17}
